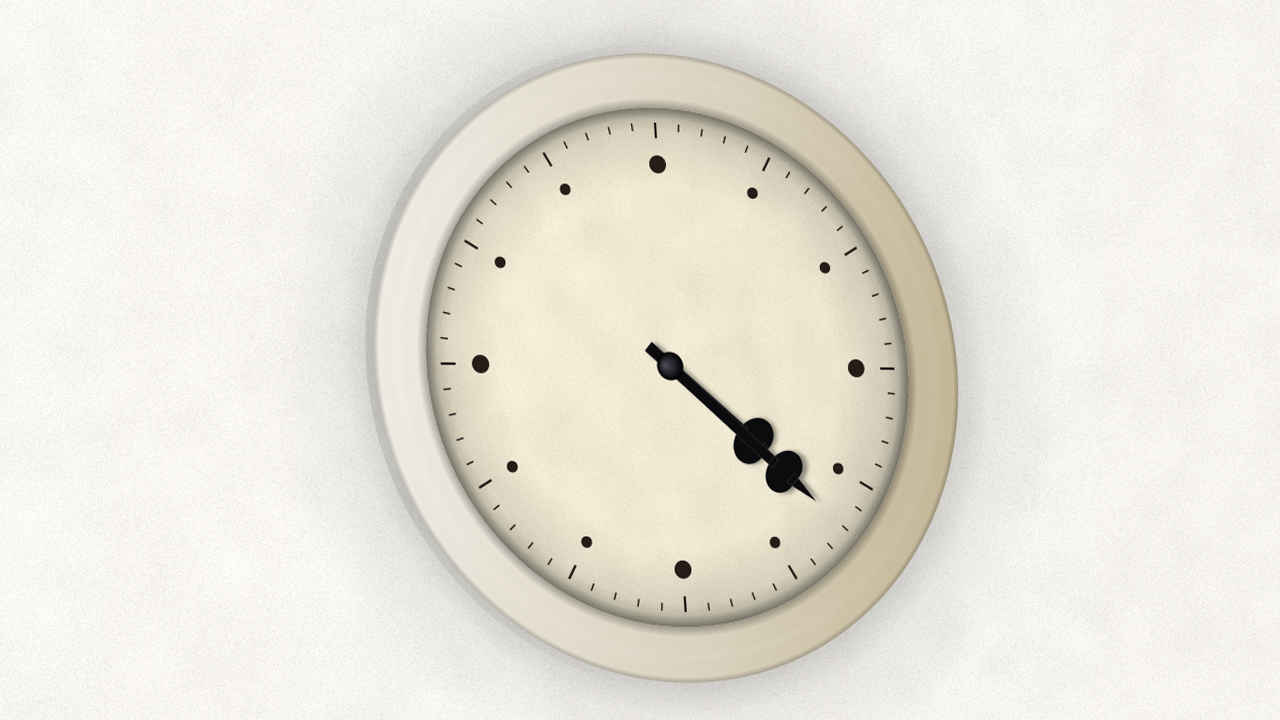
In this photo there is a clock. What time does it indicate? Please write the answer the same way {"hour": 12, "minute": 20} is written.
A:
{"hour": 4, "minute": 22}
